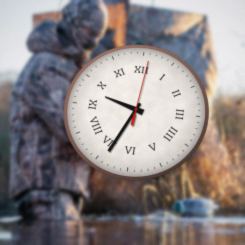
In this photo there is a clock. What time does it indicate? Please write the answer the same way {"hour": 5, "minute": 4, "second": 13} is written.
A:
{"hour": 9, "minute": 34, "second": 1}
